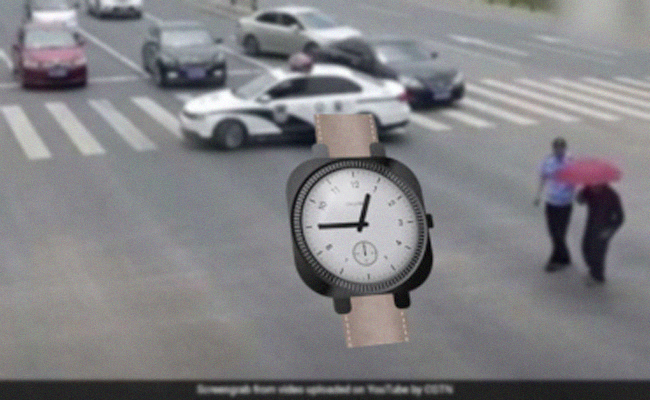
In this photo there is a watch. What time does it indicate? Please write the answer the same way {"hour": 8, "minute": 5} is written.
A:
{"hour": 12, "minute": 45}
